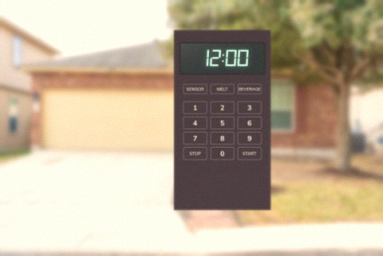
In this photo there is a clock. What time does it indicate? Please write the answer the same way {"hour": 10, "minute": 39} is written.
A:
{"hour": 12, "minute": 0}
